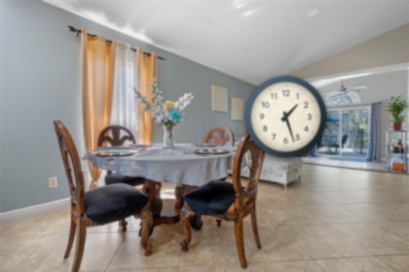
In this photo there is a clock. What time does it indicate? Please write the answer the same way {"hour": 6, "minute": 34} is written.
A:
{"hour": 1, "minute": 27}
